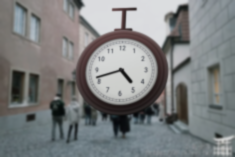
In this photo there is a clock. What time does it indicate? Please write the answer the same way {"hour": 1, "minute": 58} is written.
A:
{"hour": 4, "minute": 42}
